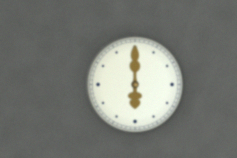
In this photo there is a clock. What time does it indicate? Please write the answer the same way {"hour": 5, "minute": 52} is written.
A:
{"hour": 6, "minute": 0}
